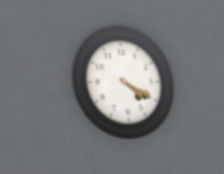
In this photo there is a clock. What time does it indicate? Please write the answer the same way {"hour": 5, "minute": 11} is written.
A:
{"hour": 4, "minute": 20}
